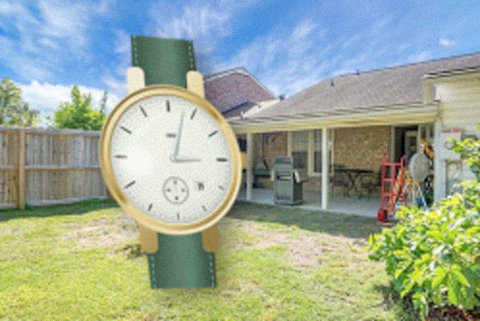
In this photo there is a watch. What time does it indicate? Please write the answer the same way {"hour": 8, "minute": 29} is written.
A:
{"hour": 3, "minute": 3}
